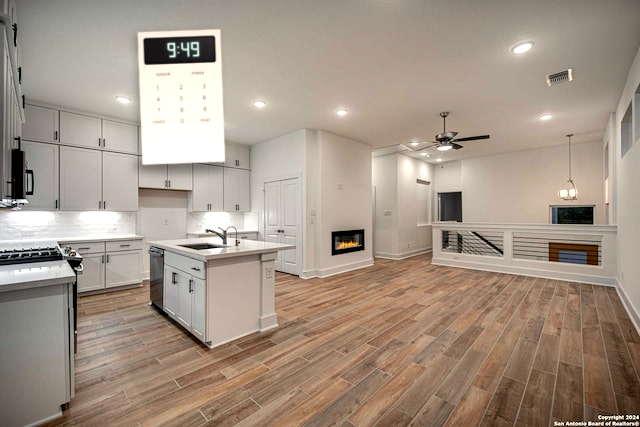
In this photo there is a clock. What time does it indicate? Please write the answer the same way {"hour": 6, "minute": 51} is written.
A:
{"hour": 9, "minute": 49}
